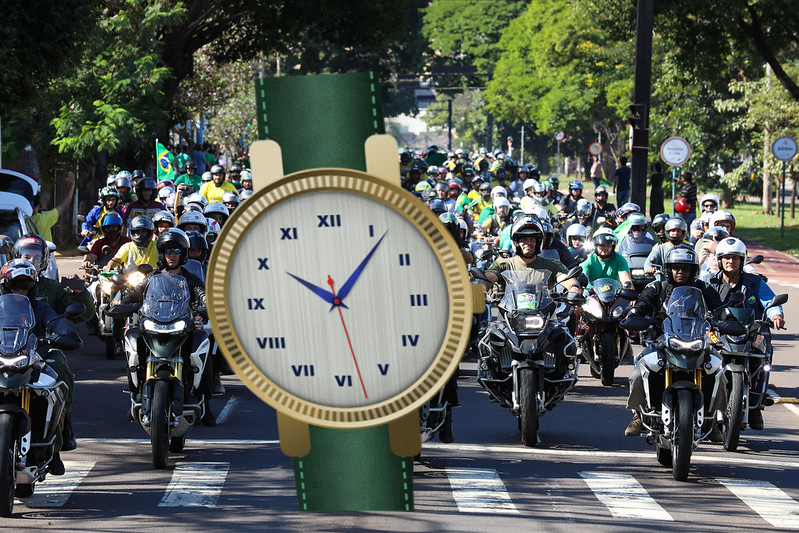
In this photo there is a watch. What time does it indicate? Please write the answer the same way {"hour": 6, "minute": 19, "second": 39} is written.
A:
{"hour": 10, "minute": 6, "second": 28}
